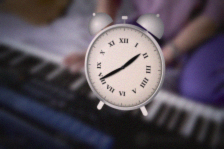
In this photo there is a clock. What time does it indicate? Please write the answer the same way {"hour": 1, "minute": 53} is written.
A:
{"hour": 1, "minute": 40}
